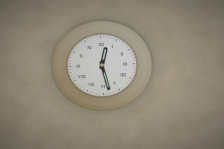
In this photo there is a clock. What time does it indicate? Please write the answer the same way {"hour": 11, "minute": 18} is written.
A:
{"hour": 12, "minute": 28}
